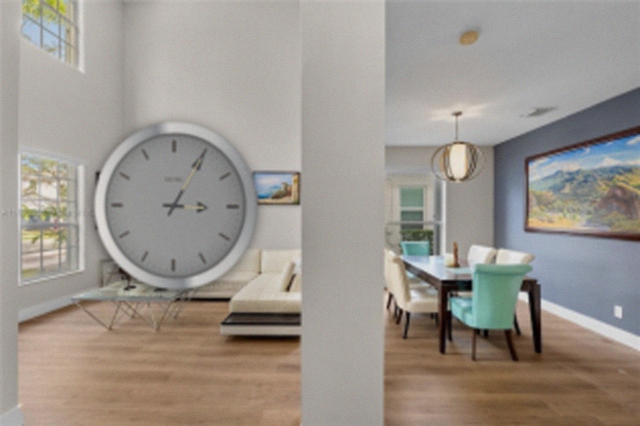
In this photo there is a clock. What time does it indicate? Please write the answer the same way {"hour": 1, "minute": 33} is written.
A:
{"hour": 3, "minute": 5}
